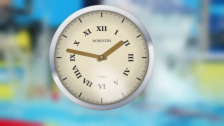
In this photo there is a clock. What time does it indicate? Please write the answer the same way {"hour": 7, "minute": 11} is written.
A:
{"hour": 1, "minute": 47}
